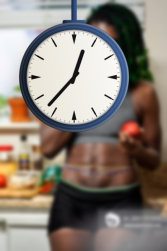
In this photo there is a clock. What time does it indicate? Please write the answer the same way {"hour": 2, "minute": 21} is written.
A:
{"hour": 12, "minute": 37}
